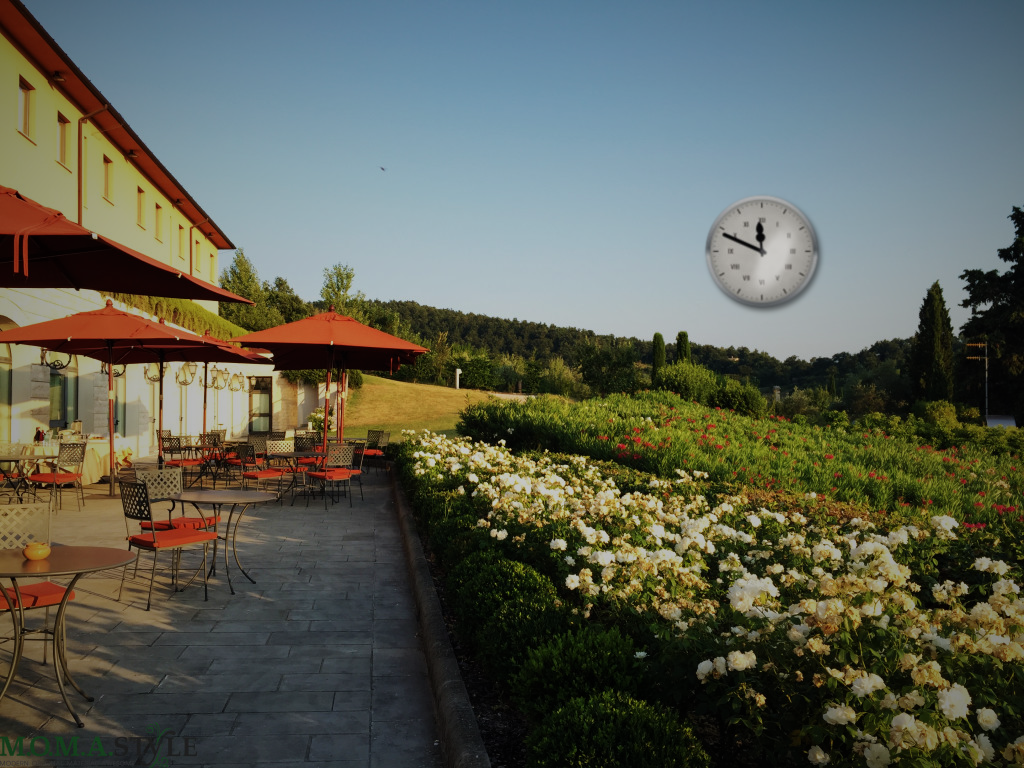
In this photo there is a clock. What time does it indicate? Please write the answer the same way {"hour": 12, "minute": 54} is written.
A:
{"hour": 11, "minute": 49}
